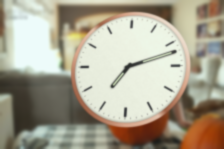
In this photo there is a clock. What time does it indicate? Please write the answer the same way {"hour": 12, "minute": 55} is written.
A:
{"hour": 7, "minute": 12}
